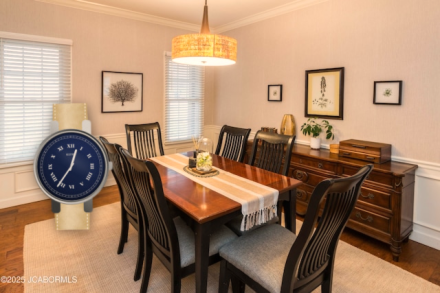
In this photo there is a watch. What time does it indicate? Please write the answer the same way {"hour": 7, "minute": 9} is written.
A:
{"hour": 12, "minute": 36}
